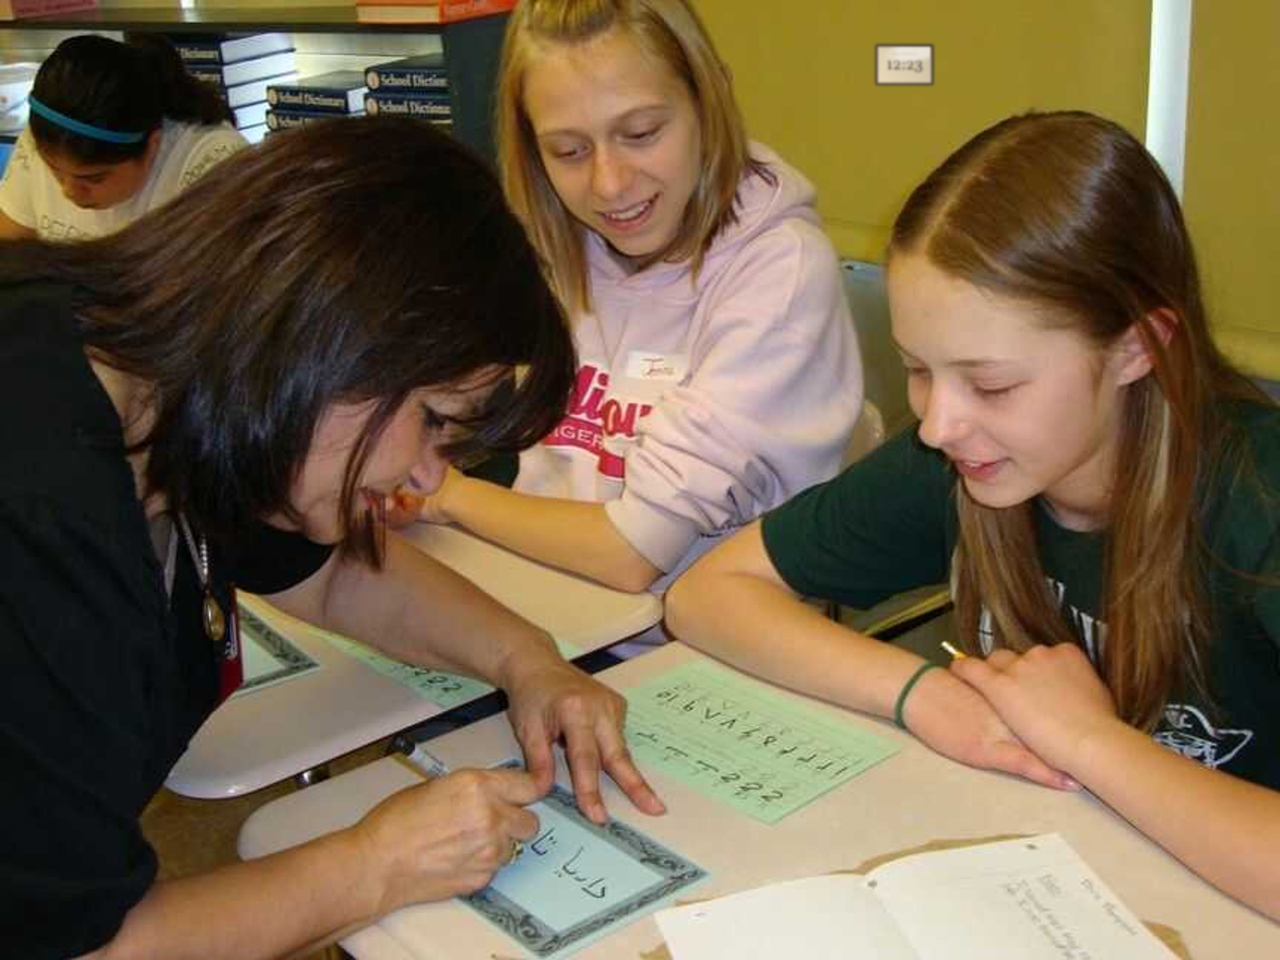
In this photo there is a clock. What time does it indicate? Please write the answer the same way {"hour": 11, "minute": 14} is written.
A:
{"hour": 12, "minute": 23}
